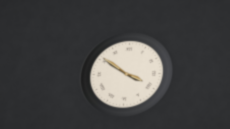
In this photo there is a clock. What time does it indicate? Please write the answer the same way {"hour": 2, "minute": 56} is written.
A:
{"hour": 3, "minute": 51}
